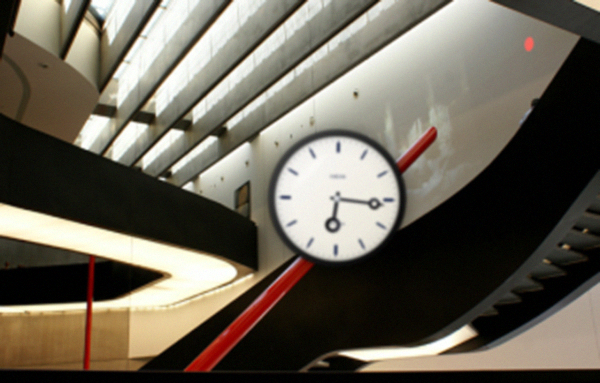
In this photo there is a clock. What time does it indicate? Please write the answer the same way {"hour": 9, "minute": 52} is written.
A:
{"hour": 6, "minute": 16}
